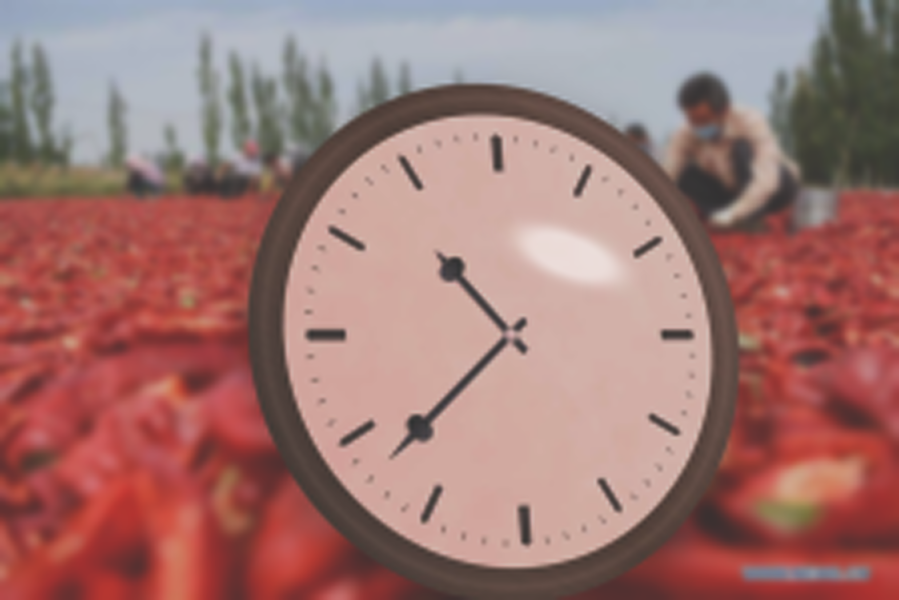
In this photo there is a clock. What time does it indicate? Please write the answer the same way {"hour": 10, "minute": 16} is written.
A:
{"hour": 10, "minute": 38}
